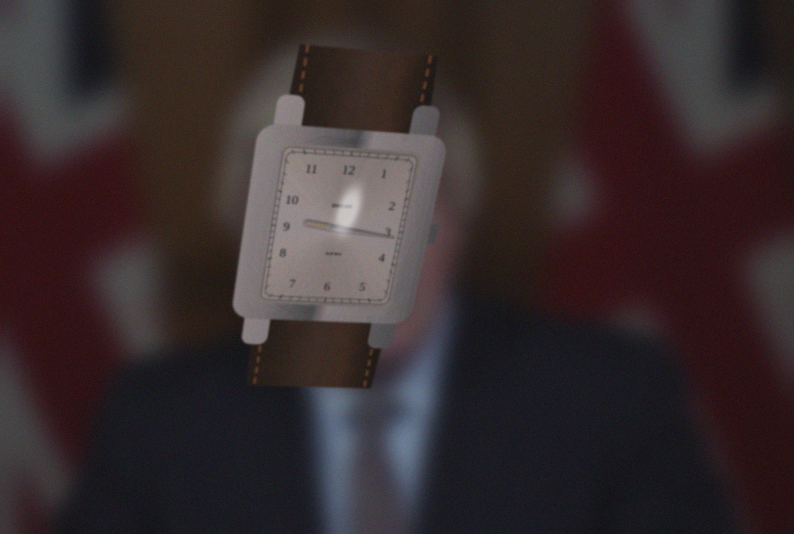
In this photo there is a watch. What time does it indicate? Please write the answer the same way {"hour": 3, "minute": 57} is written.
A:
{"hour": 9, "minute": 16}
